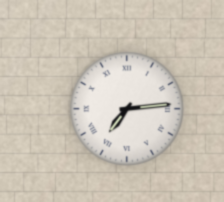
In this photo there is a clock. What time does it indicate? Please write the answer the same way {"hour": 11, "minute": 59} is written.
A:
{"hour": 7, "minute": 14}
